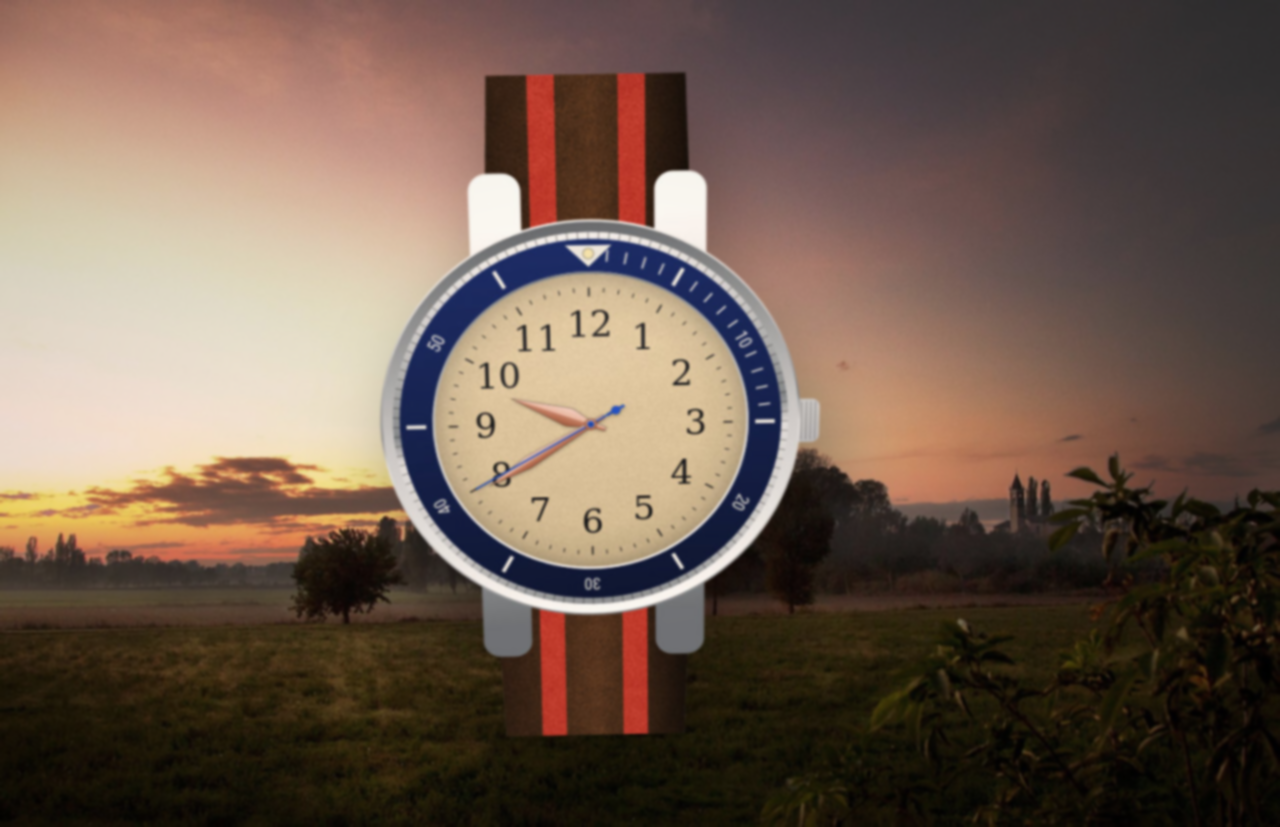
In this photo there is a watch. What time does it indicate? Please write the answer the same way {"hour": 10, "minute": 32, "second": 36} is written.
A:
{"hour": 9, "minute": 39, "second": 40}
